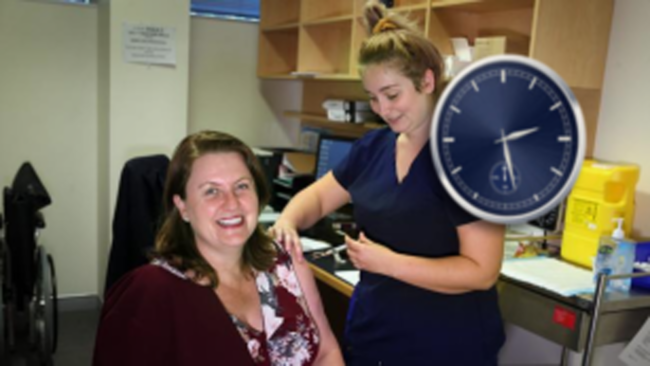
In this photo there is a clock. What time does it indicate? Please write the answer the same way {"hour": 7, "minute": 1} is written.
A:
{"hour": 2, "minute": 28}
